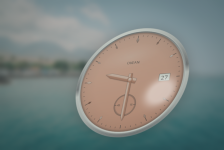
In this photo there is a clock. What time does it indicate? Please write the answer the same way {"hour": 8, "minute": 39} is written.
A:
{"hour": 9, "minute": 30}
